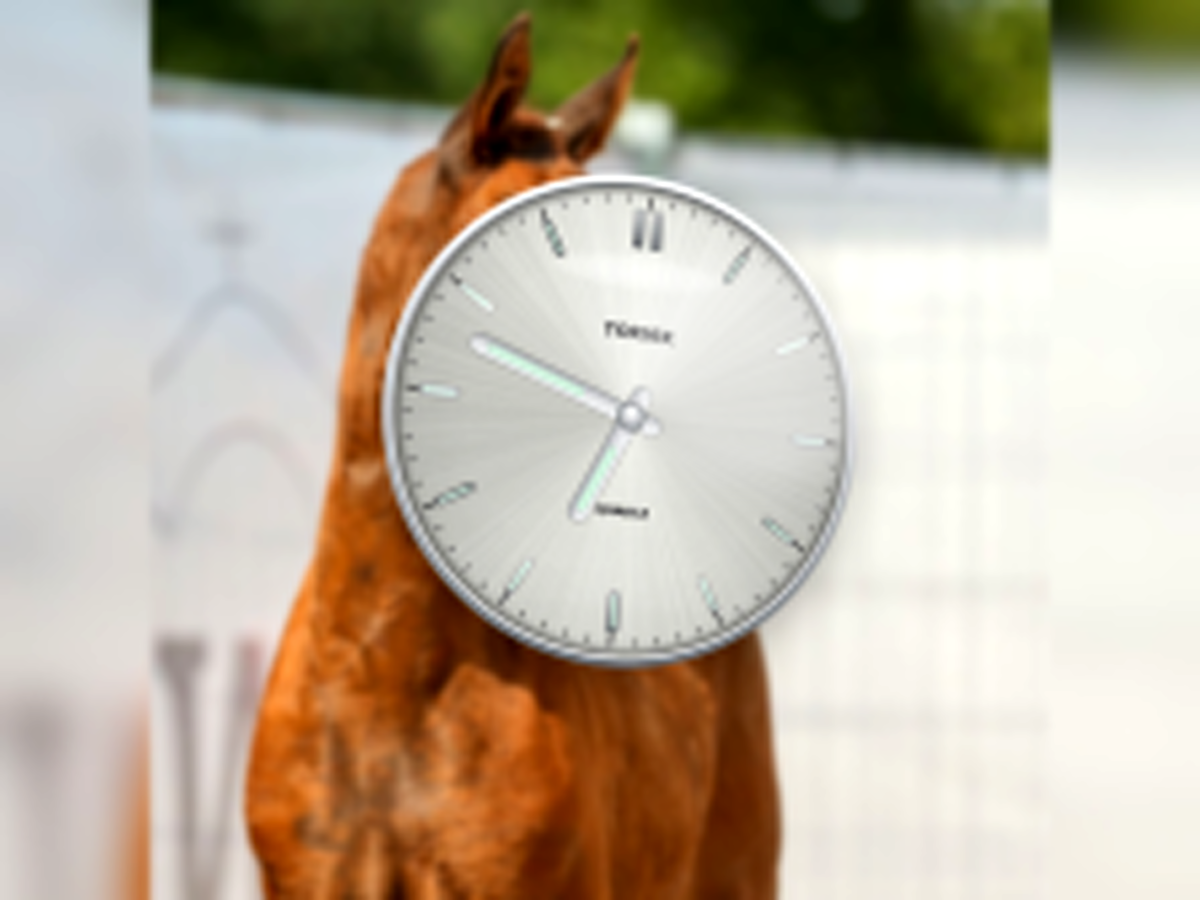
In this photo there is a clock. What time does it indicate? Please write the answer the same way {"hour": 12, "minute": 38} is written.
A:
{"hour": 6, "minute": 48}
